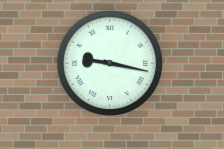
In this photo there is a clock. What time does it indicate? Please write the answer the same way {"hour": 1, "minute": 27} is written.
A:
{"hour": 9, "minute": 17}
